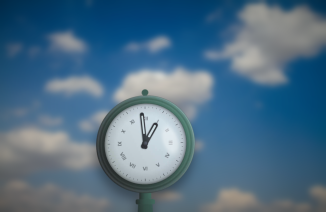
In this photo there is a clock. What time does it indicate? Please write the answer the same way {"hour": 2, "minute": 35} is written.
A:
{"hour": 12, "minute": 59}
